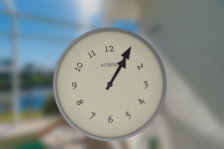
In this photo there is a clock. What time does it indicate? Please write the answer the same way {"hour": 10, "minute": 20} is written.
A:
{"hour": 1, "minute": 5}
